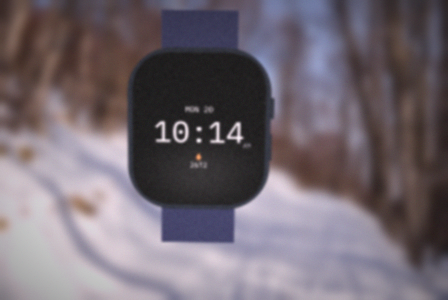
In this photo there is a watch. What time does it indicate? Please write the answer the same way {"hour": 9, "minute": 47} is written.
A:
{"hour": 10, "minute": 14}
